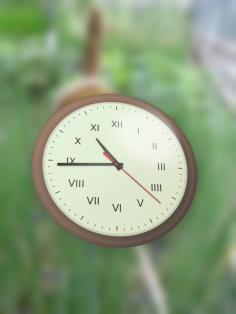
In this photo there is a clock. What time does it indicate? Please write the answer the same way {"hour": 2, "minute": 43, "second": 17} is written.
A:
{"hour": 10, "minute": 44, "second": 22}
